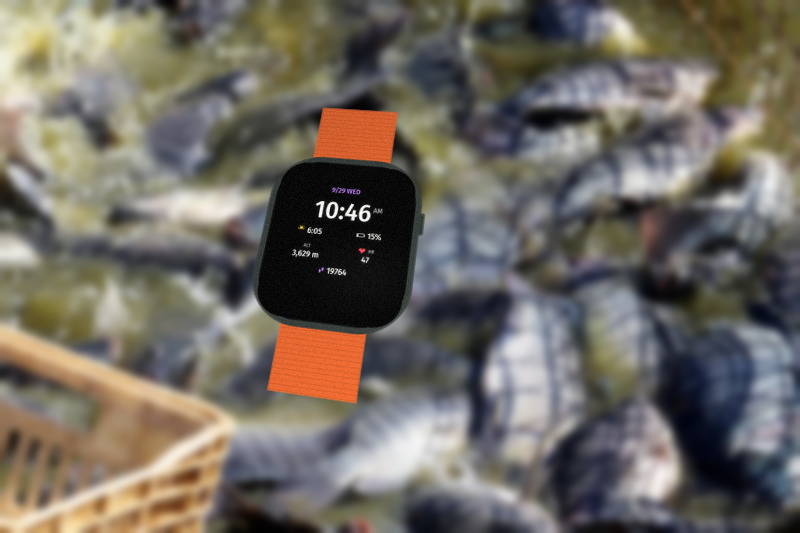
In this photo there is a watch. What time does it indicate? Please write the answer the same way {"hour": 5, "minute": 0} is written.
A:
{"hour": 10, "minute": 46}
